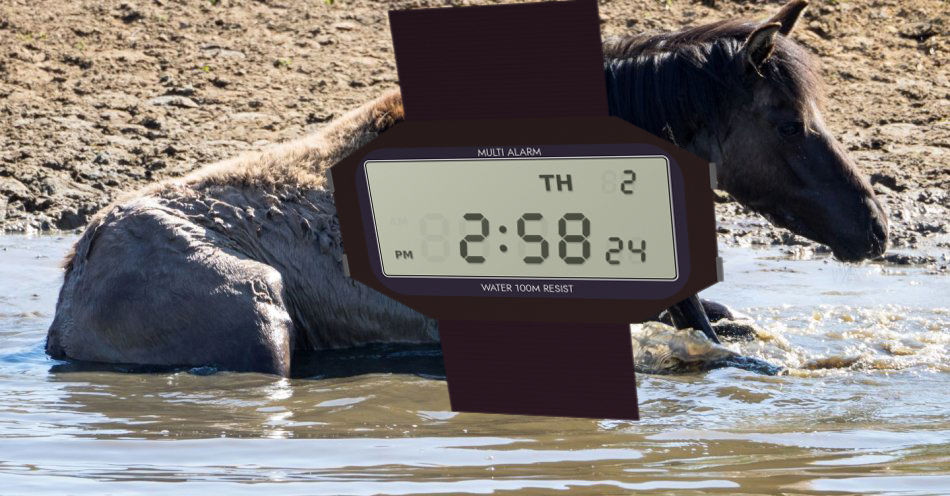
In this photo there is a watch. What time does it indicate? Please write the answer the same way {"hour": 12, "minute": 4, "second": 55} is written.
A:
{"hour": 2, "minute": 58, "second": 24}
